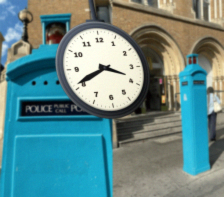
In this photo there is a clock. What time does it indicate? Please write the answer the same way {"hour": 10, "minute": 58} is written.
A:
{"hour": 3, "minute": 41}
